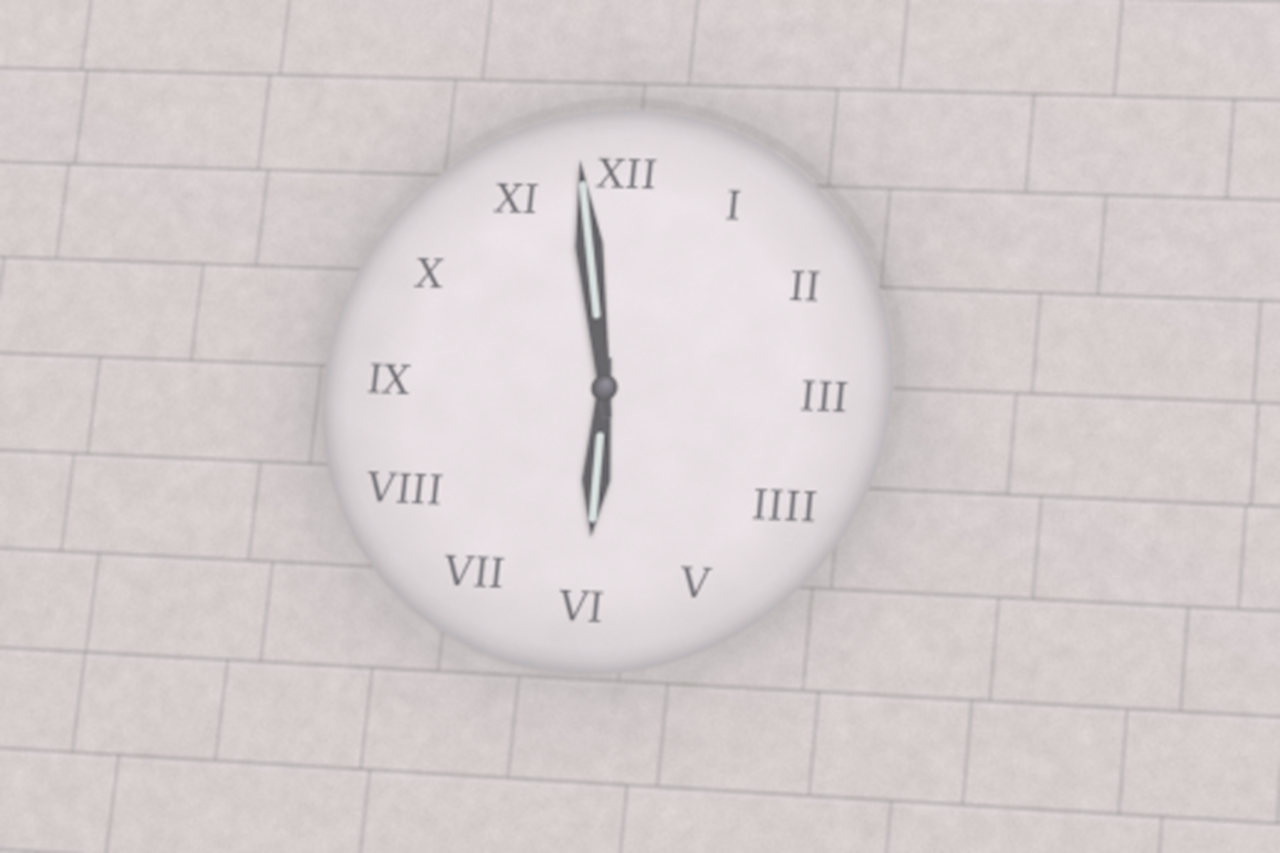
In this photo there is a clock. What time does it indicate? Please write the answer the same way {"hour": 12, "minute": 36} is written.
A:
{"hour": 5, "minute": 58}
